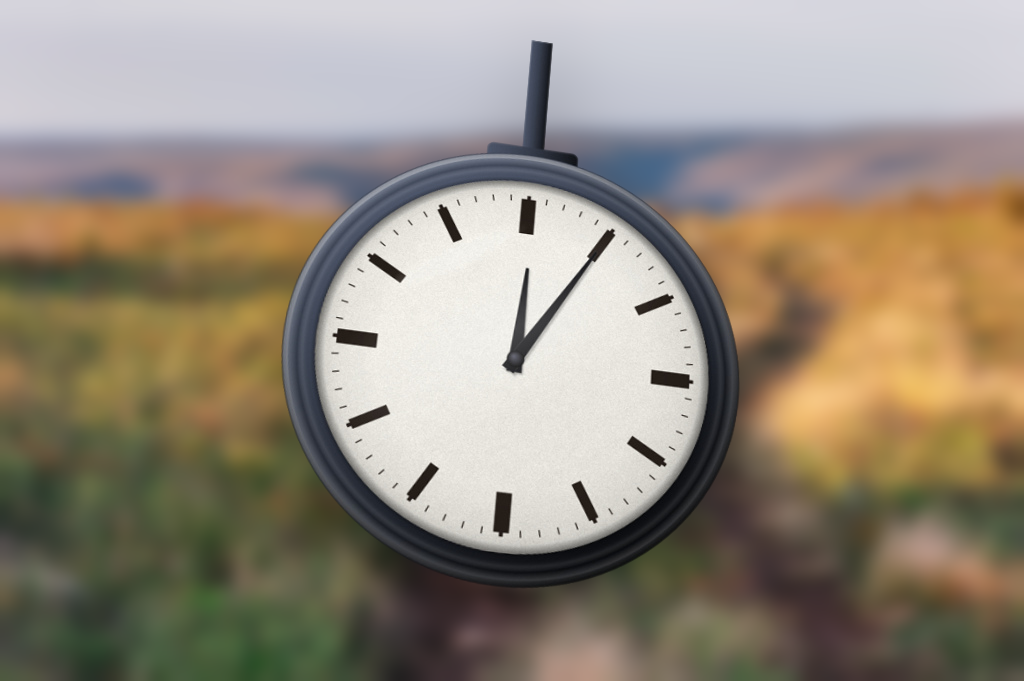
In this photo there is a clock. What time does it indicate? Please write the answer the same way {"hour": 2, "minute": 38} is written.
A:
{"hour": 12, "minute": 5}
